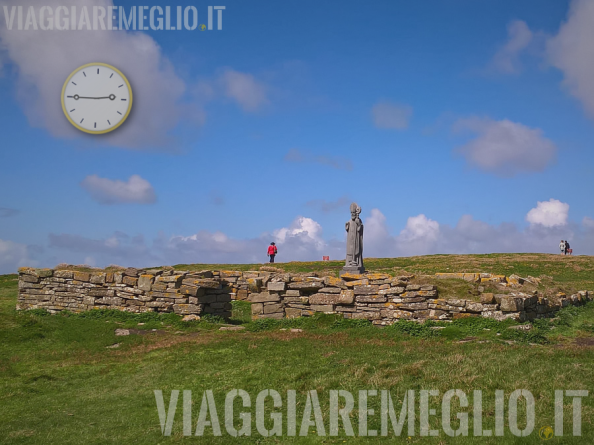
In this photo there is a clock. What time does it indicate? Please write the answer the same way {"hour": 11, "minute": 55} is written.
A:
{"hour": 2, "minute": 45}
